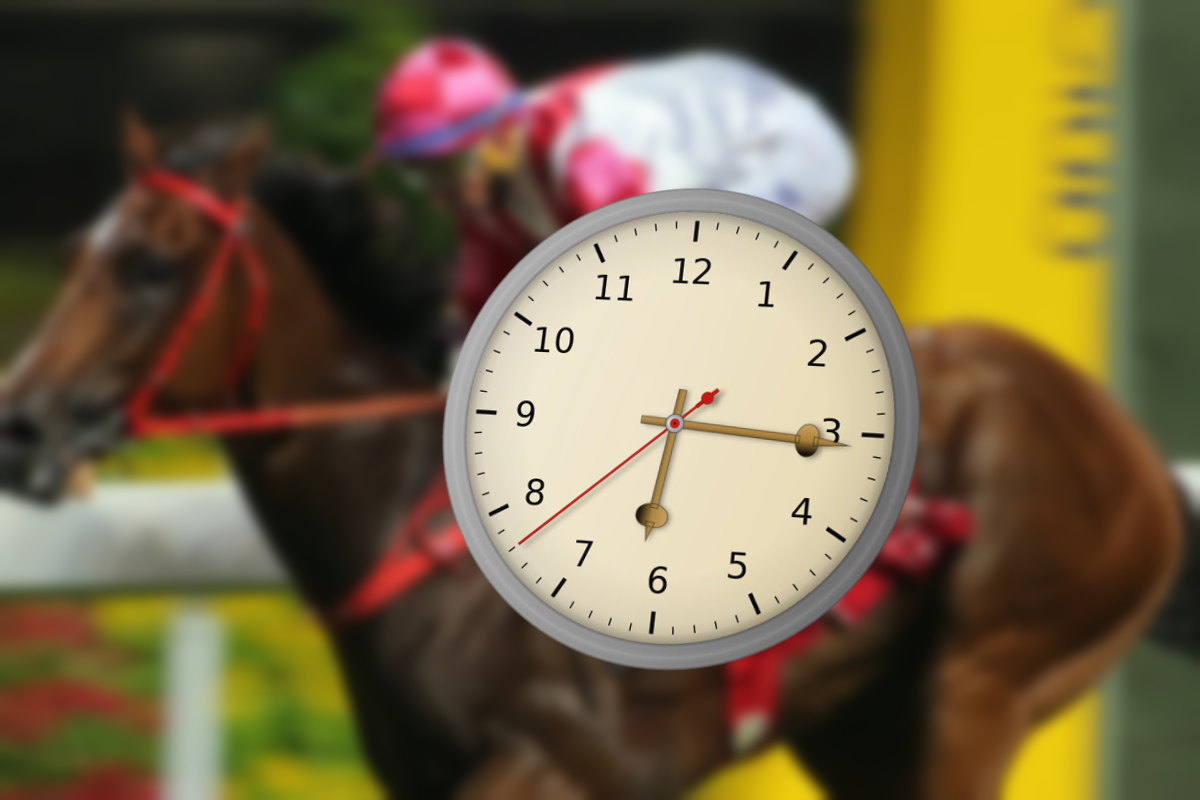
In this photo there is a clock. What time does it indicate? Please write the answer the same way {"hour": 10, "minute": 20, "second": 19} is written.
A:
{"hour": 6, "minute": 15, "second": 38}
